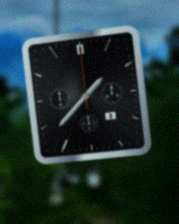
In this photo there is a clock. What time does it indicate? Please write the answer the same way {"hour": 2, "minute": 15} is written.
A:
{"hour": 1, "minute": 38}
